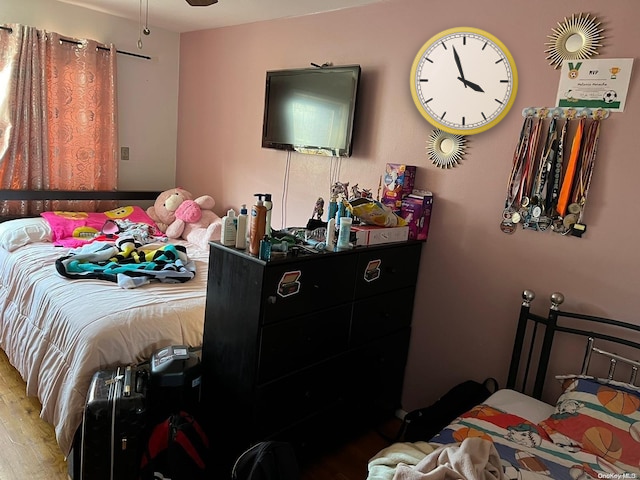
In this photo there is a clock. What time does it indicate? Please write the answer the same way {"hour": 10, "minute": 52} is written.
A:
{"hour": 3, "minute": 57}
